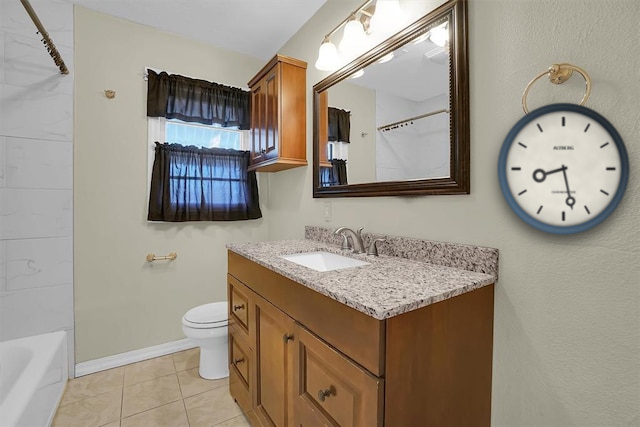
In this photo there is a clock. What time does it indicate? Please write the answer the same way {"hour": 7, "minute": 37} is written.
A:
{"hour": 8, "minute": 28}
